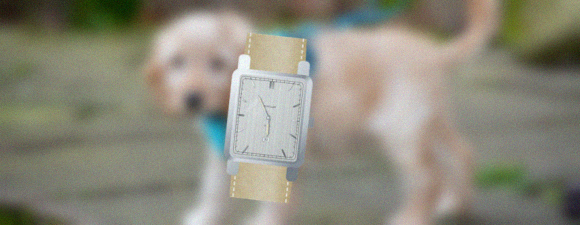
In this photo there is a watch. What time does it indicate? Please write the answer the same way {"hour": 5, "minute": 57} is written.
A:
{"hour": 5, "minute": 55}
